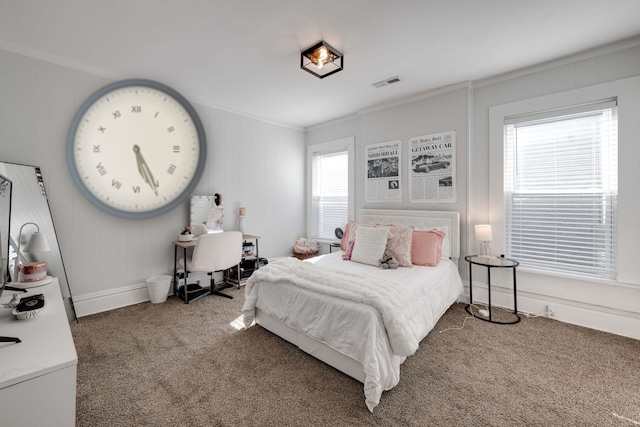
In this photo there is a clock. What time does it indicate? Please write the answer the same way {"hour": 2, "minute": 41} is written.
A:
{"hour": 5, "minute": 26}
